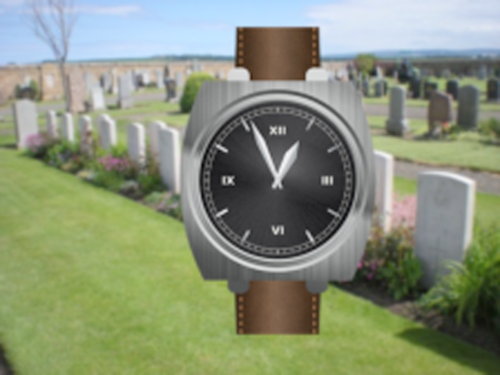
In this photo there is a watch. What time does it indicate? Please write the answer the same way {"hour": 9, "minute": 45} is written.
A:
{"hour": 12, "minute": 56}
